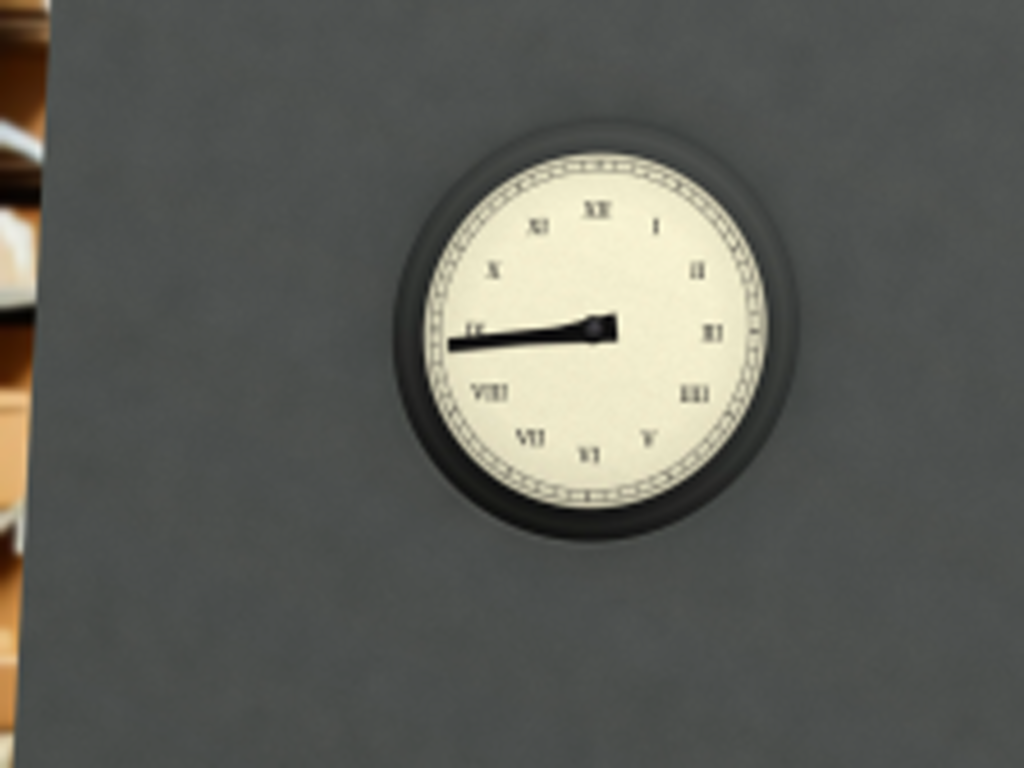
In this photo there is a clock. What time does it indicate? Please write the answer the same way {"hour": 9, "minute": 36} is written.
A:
{"hour": 8, "minute": 44}
